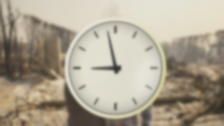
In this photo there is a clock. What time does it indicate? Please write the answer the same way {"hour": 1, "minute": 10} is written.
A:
{"hour": 8, "minute": 58}
